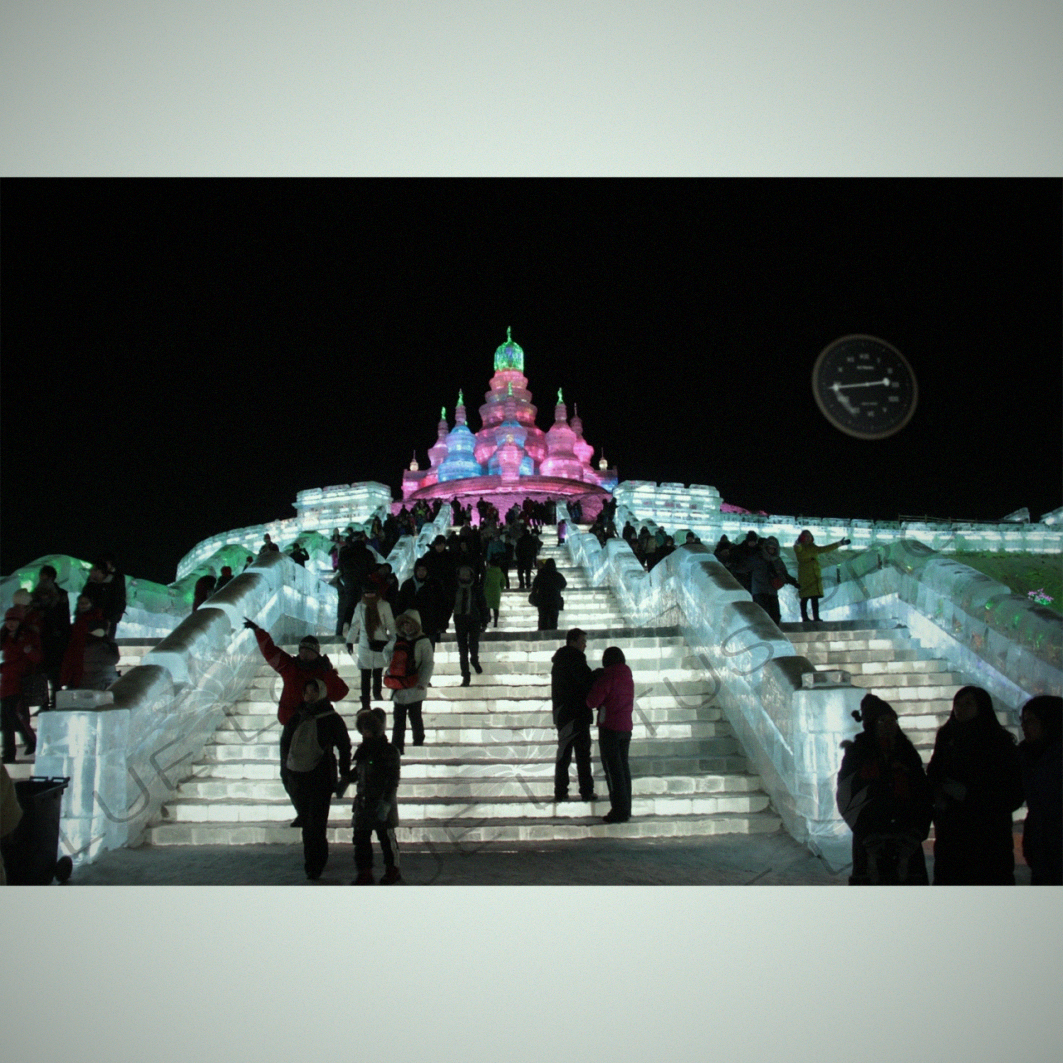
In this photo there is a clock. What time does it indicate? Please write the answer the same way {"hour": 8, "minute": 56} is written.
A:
{"hour": 2, "minute": 44}
